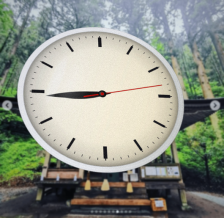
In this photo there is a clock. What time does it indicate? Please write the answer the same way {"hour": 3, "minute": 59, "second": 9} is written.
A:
{"hour": 8, "minute": 44, "second": 13}
